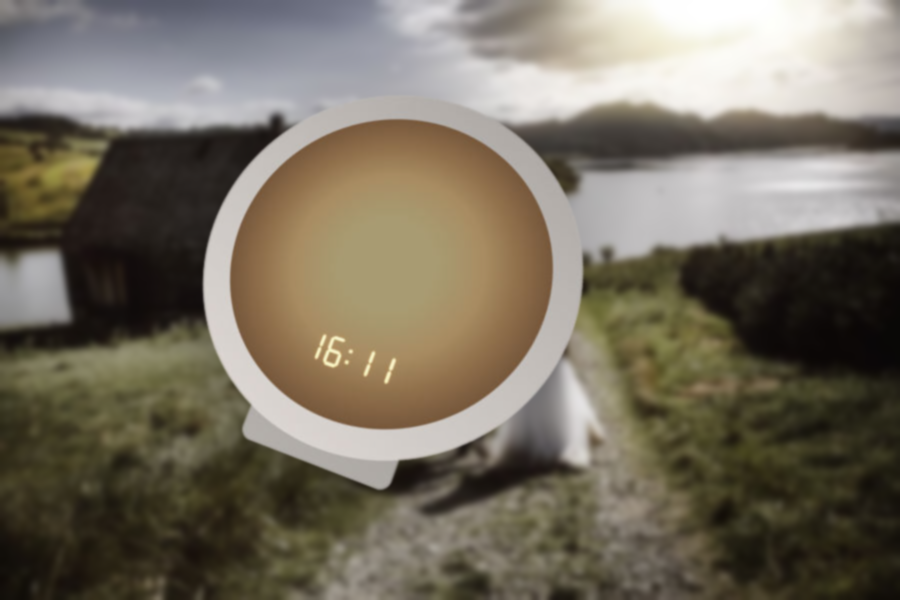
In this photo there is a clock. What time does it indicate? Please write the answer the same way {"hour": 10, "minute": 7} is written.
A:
{"hour": 16, "minute": 11}
